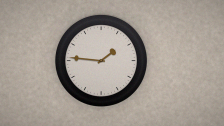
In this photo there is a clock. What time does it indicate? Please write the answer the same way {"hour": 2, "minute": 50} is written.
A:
{"hour": 1, "minute": 46}
